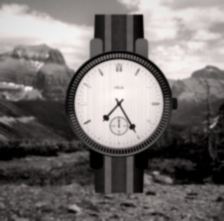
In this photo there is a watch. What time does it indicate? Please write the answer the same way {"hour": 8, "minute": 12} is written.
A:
{"hour": 7, "minute": 25}
